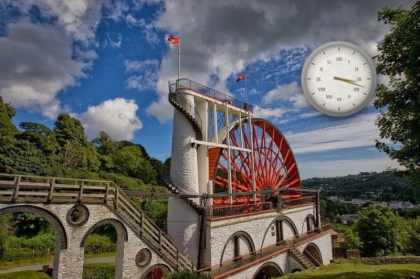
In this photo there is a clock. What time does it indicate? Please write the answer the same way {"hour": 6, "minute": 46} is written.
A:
{"hour": 3, "minute": 18}
